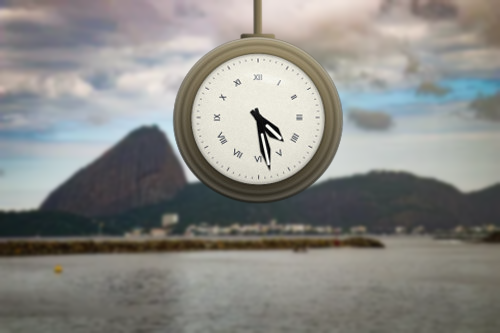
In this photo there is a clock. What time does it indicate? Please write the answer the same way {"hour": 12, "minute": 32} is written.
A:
{"hour": 4, "minute": 28}
